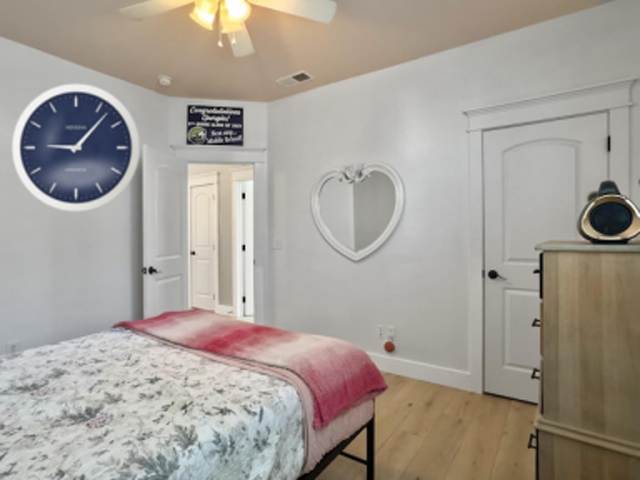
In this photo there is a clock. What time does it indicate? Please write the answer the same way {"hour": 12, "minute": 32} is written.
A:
{"hour": 9, "minute": 7}
